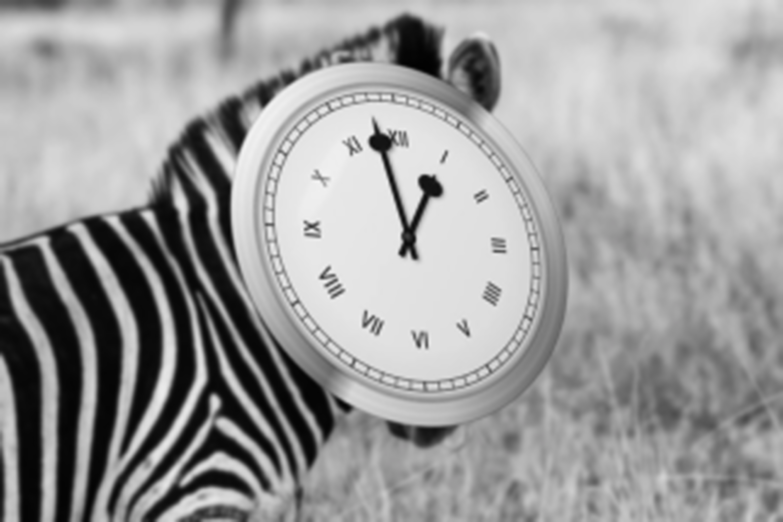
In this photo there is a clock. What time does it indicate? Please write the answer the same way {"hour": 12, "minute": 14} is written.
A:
{"hour": 12, "minute": 58}
